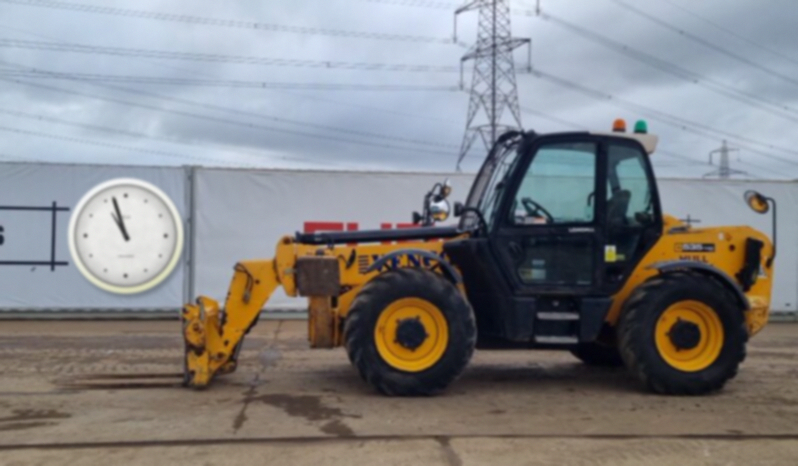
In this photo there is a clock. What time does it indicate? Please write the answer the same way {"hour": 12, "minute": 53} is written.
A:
{"hour": 10, "minute": 57}
